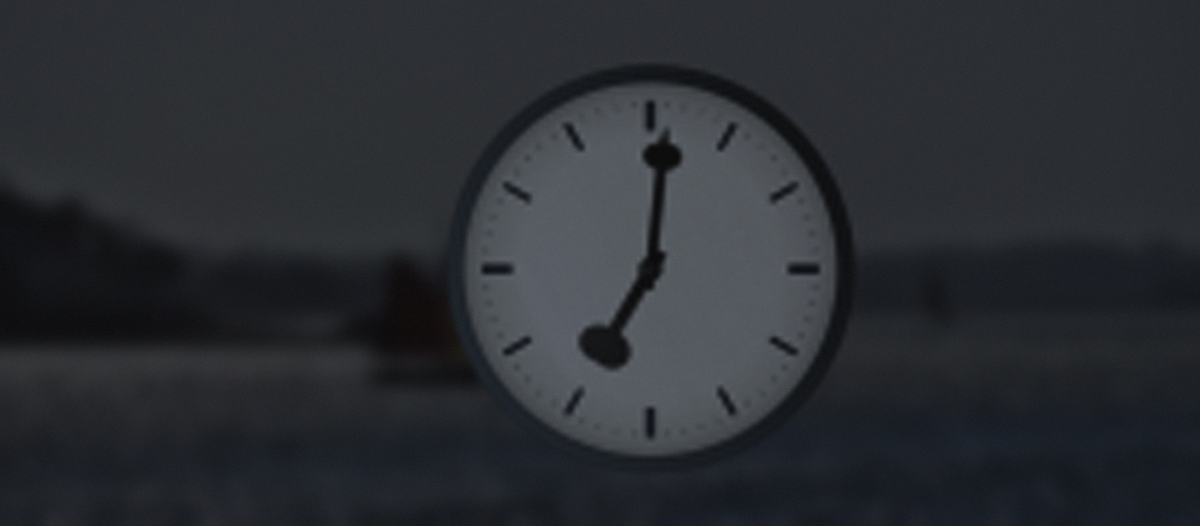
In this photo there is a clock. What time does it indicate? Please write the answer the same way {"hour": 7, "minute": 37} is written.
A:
{"hour": 7, "minute": 1}
